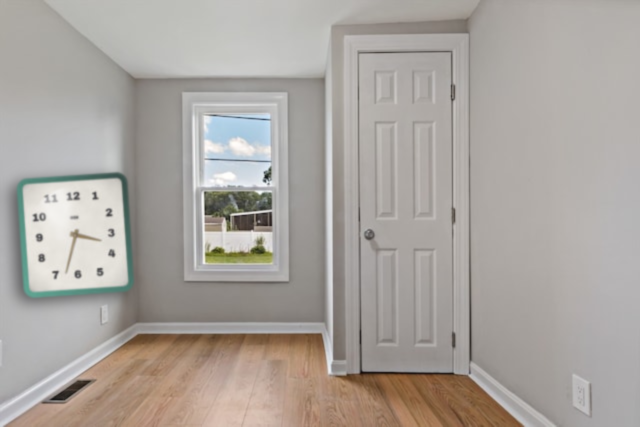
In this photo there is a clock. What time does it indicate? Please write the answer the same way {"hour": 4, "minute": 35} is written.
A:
{"hour": 3, "minute": 33}
